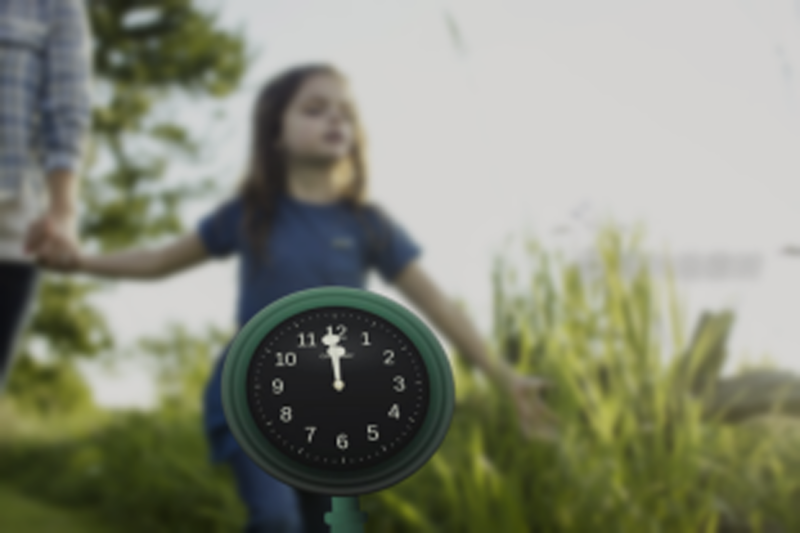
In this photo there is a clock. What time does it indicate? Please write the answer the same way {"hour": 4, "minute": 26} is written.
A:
{"hour": 11, "minute": 59}
